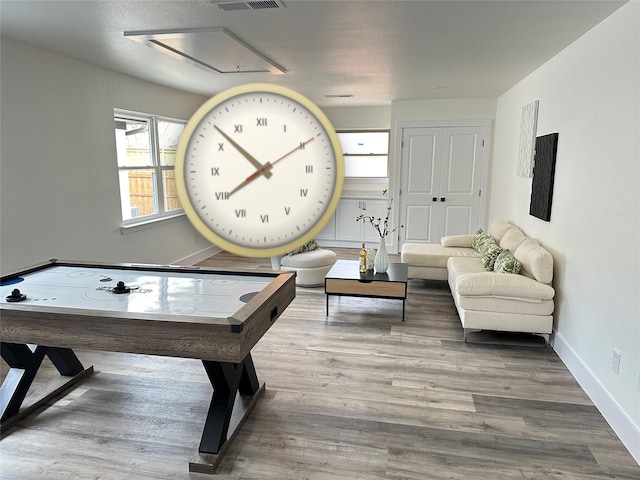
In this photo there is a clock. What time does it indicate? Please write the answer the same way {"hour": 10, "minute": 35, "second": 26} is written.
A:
{"hour": 7, "minute": 52, "second": 10}
